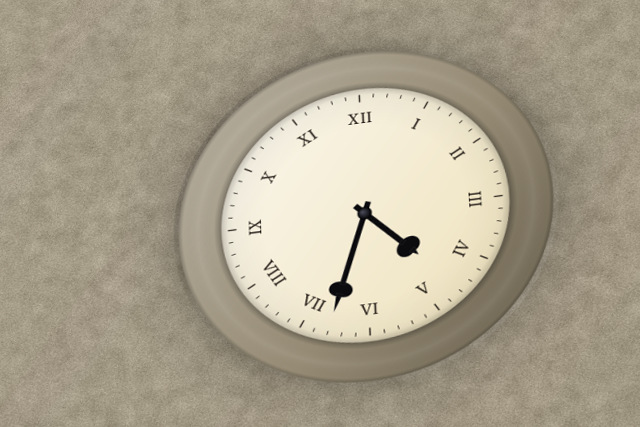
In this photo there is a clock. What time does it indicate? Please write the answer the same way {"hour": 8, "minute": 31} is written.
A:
{"hour": 4, "minute": 33}
